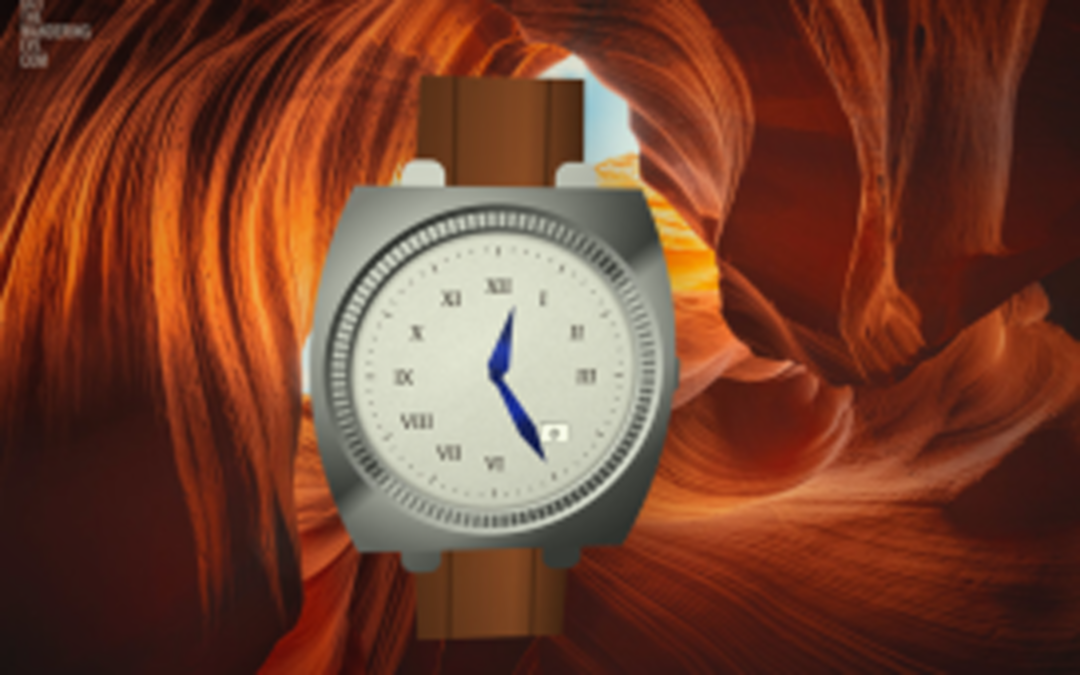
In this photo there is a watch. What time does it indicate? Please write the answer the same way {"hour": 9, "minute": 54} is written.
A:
{"hour": 12, "minute": 25}
